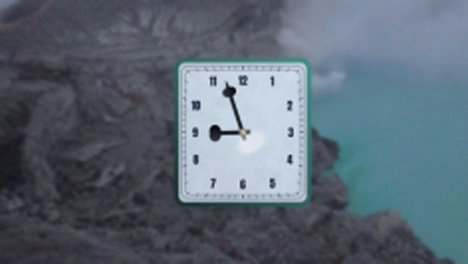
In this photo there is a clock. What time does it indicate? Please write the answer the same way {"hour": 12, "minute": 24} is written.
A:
{"hour": 8, "minute": 57}
